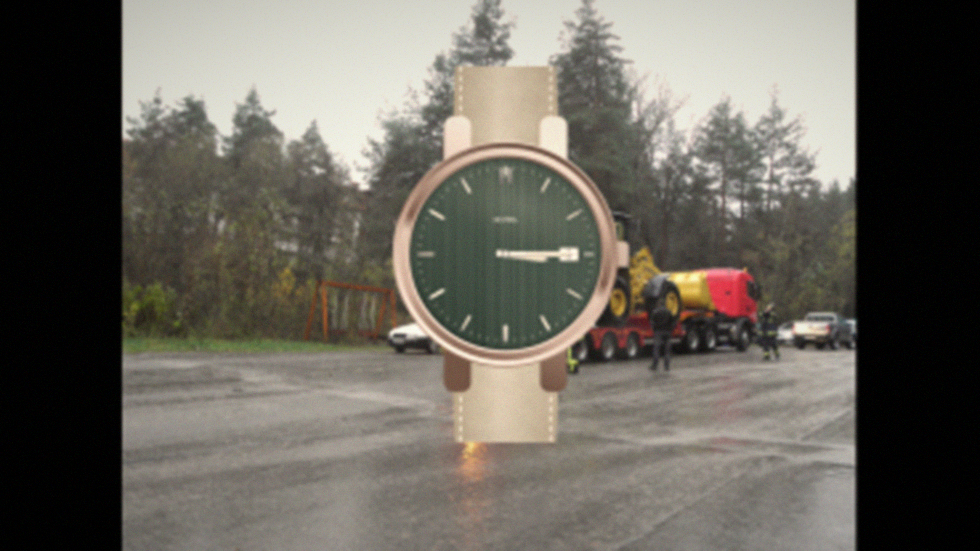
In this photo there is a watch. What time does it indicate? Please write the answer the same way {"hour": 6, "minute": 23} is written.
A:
{"hour": 3, "minute": 15}
